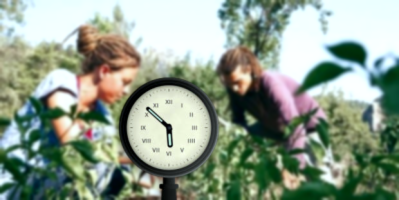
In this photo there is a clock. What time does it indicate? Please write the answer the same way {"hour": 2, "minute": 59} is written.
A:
{"hour": 5, "minute": 52}
